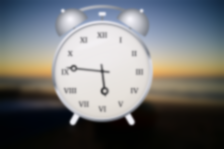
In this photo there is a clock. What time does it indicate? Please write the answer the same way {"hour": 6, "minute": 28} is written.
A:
{"hour": 5, "minute": 46}
